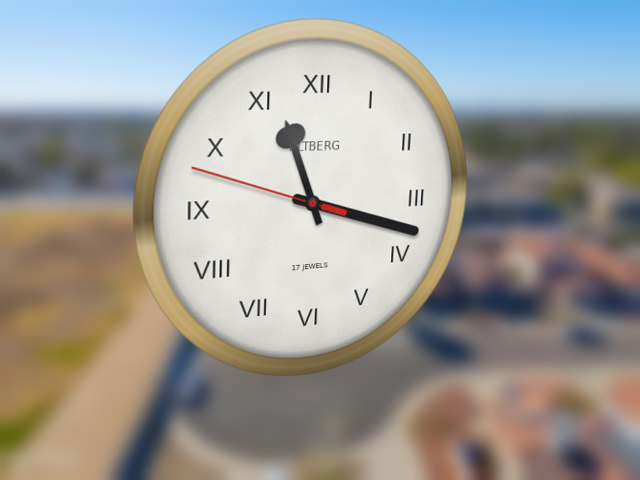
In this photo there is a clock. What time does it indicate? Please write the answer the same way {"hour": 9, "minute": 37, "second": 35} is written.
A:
{"hour": 11, "minute": 17, "second": 48}
